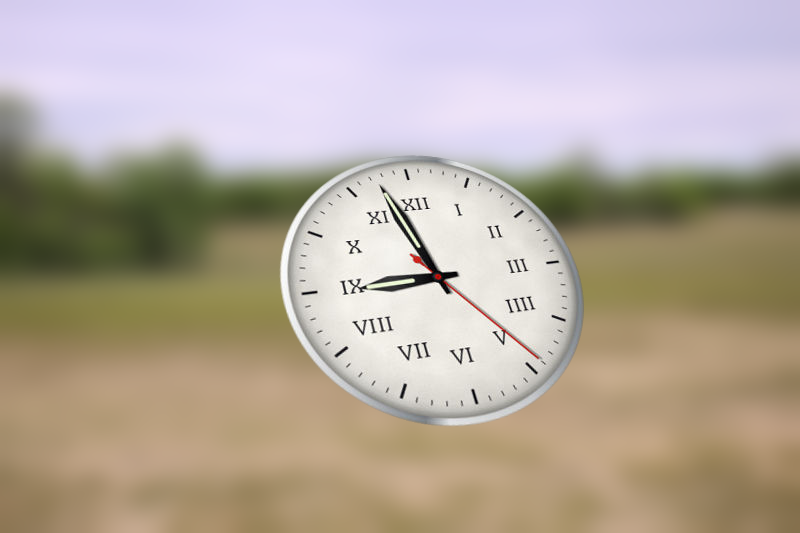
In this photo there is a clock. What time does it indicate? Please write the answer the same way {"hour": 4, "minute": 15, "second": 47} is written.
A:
{"hour": 8, "minute": 57, "second": 24}
